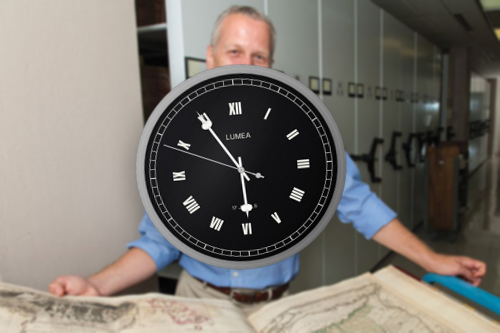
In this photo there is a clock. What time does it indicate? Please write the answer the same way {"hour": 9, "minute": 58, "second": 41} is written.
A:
{"hour": 5, "minute": 54, "second": 49}
